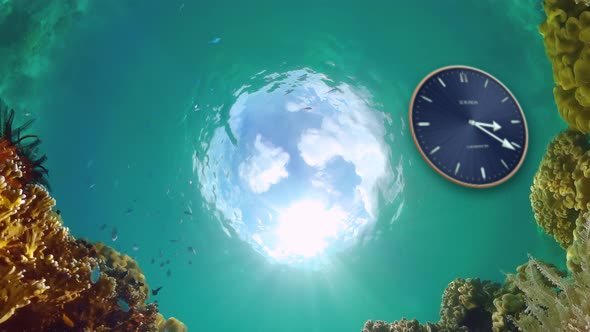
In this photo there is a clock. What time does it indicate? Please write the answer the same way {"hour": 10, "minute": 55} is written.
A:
{"hour": 3, "minute": 21}
